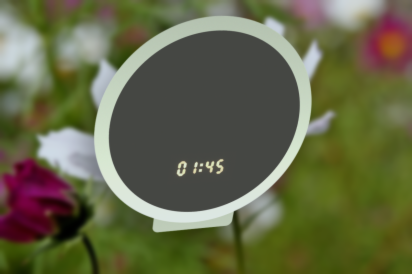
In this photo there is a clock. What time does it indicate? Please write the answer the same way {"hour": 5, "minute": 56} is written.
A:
{"hour": 1, "minute": 45}
